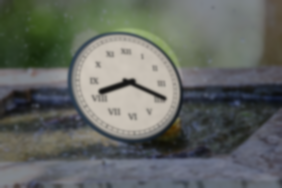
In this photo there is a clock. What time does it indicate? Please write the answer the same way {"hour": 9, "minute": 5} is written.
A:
{"hour": 8, "minute": 19}
